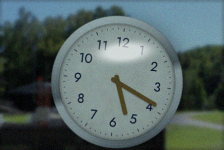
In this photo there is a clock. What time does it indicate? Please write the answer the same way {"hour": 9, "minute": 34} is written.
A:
{"hour": 5, "minute": 19}
